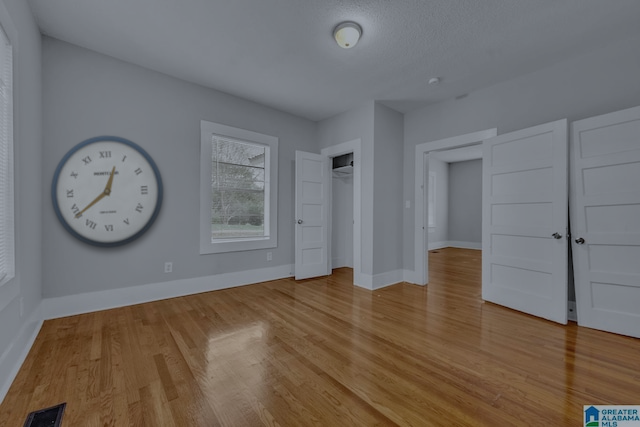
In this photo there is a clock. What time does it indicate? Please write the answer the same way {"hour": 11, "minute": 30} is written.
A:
{"hour": 12, "minute": 39}
